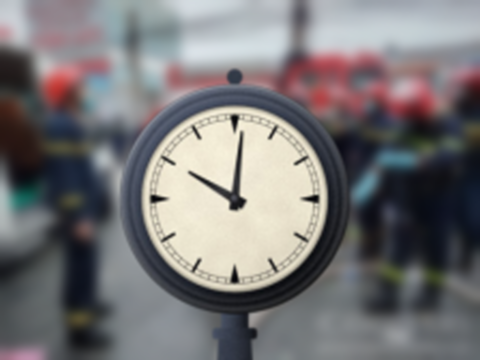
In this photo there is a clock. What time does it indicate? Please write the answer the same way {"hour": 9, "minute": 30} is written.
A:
{"hour": 10, "minute": 1}
